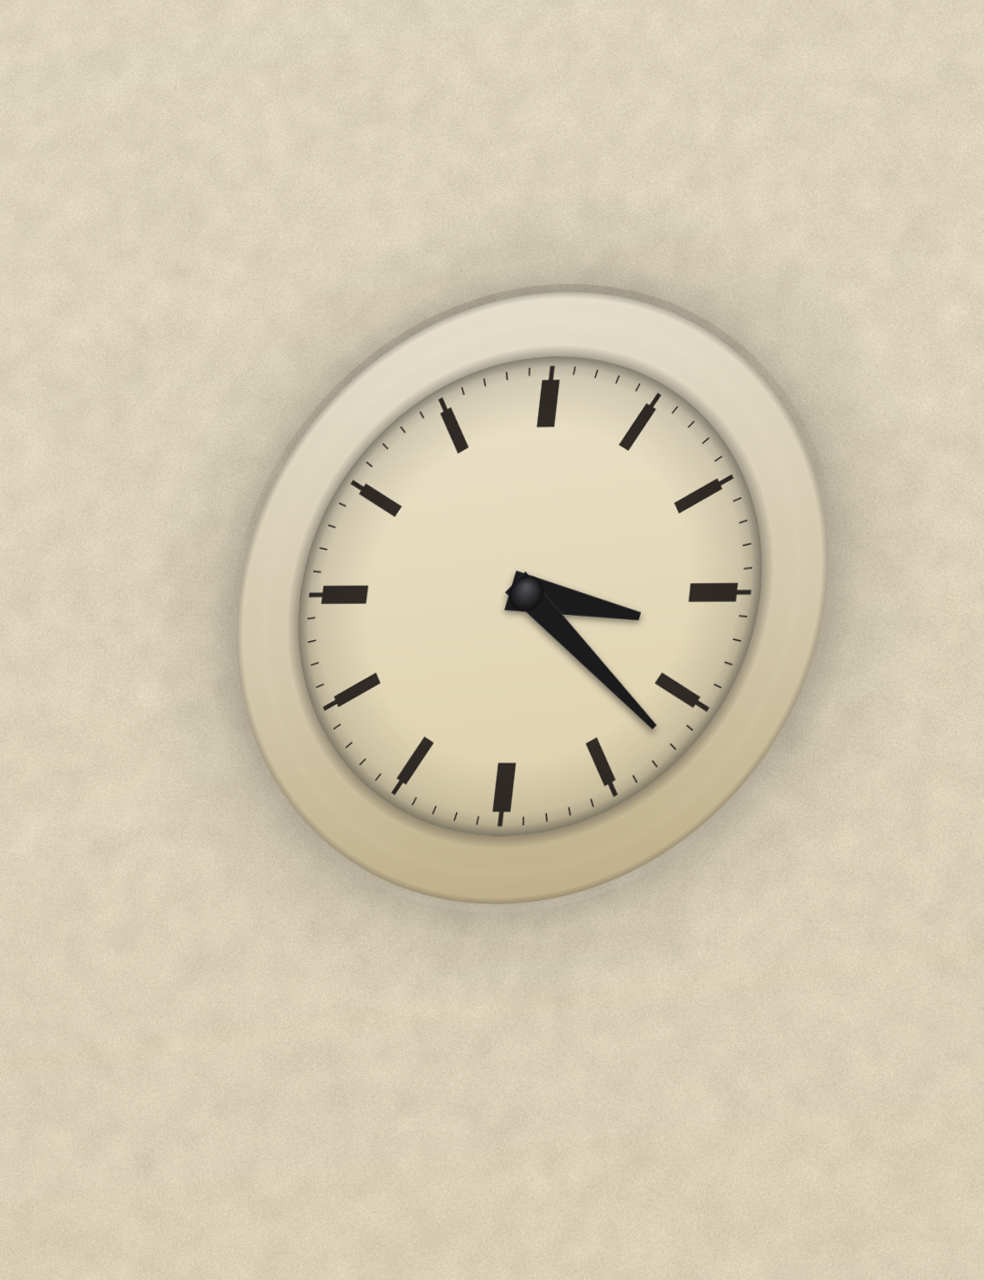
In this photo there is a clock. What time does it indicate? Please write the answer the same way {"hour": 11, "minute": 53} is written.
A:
{"hour": 3, "minute": 22}
